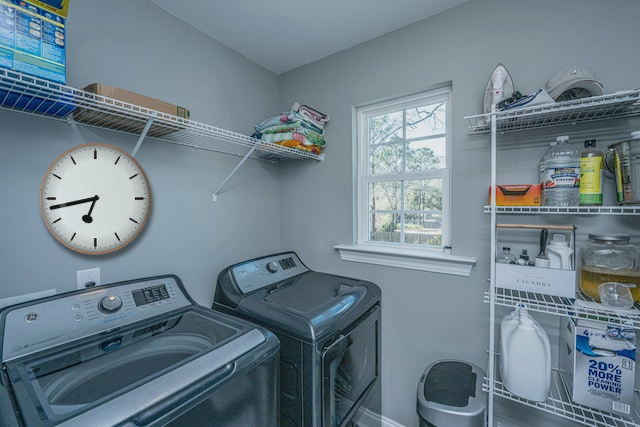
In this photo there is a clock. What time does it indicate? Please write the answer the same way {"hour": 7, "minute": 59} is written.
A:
{"hour": 6, "minute": 43}
